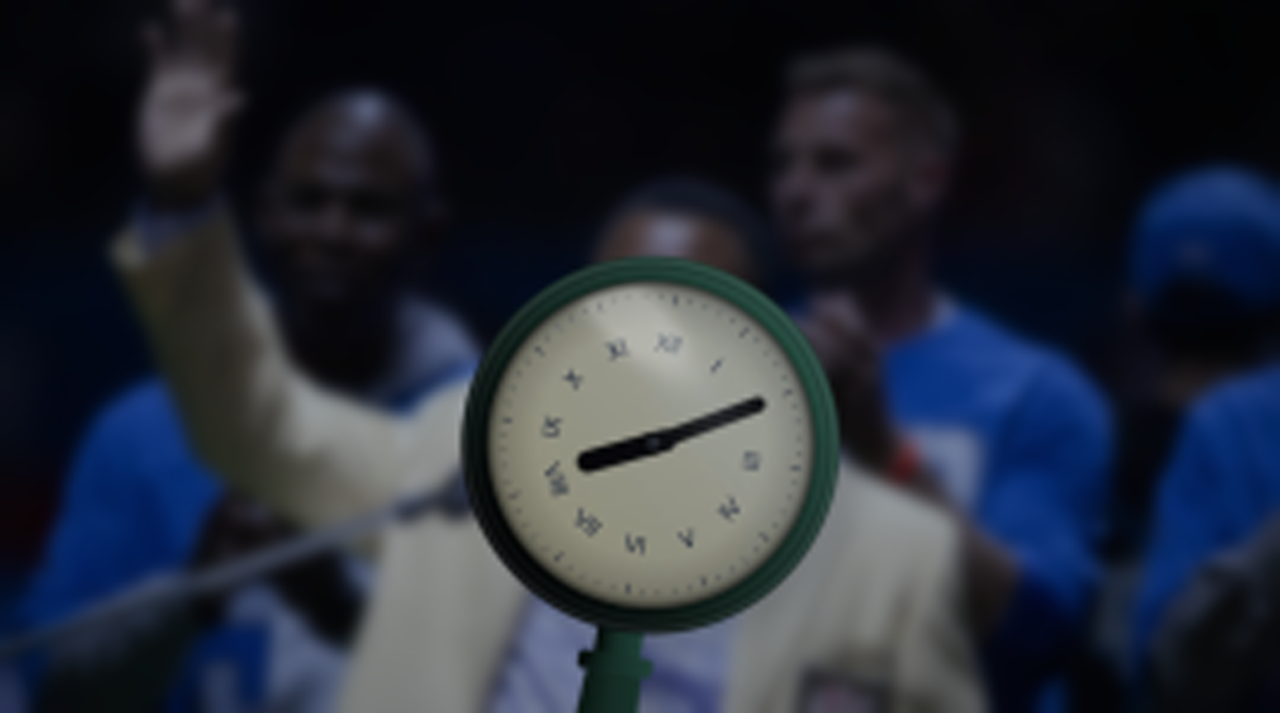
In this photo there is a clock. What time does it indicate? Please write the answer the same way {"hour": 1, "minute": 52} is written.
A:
{"hour": 8, "minute": 10}
